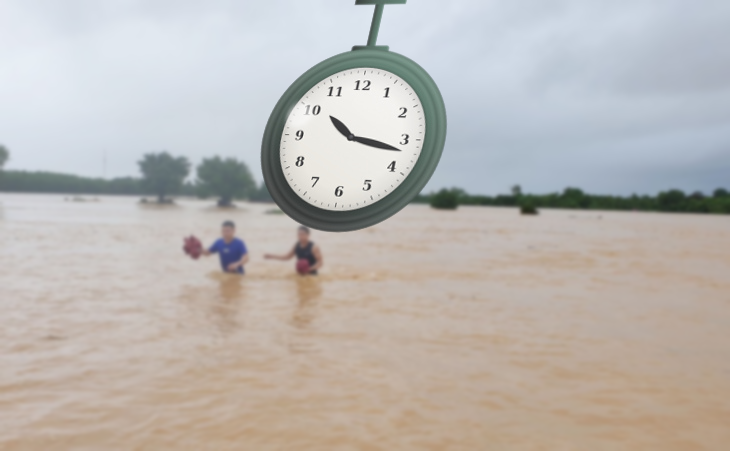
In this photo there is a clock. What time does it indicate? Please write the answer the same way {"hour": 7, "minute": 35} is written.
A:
{"hour": 10, "minute": 17}
